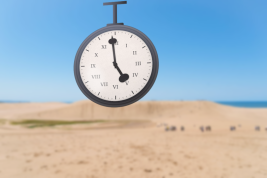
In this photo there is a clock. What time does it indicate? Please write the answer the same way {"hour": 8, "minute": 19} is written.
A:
{"hour": 4, "minute": 59}
